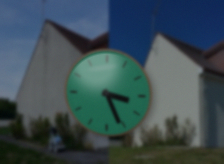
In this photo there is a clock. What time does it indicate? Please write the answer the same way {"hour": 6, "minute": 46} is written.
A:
{"hour": 3, "minute": 26}
